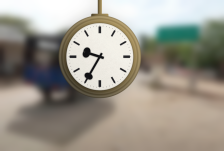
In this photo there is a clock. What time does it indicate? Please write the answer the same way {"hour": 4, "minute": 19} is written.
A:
{"hour": 9, "minute": 35}
